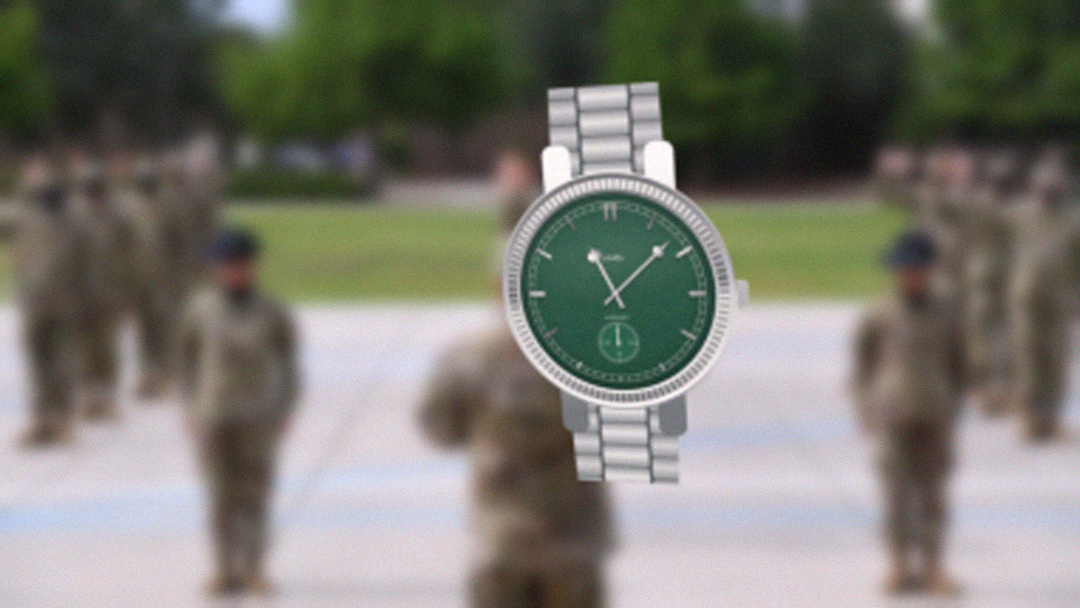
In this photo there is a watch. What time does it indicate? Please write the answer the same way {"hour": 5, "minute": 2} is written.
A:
{"hour": 11, "minute": 8}
